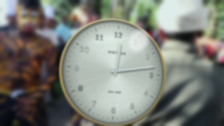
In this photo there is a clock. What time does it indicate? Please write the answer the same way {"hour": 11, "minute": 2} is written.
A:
{"hour": 12, "minute": 13}
